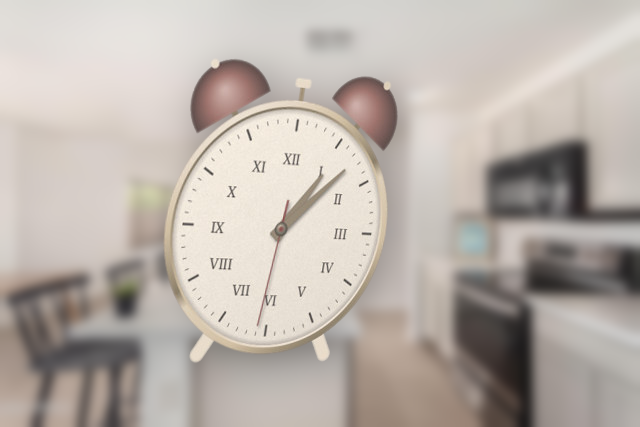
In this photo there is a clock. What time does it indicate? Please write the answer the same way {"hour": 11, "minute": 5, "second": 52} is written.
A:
{"hour": 1, "minute": 7, "second": 31}
